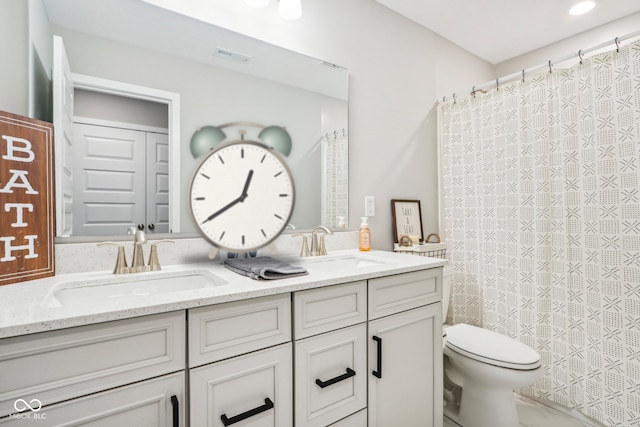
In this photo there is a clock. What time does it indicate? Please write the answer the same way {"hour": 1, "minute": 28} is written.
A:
{"hour": 12, "minute": 40}
